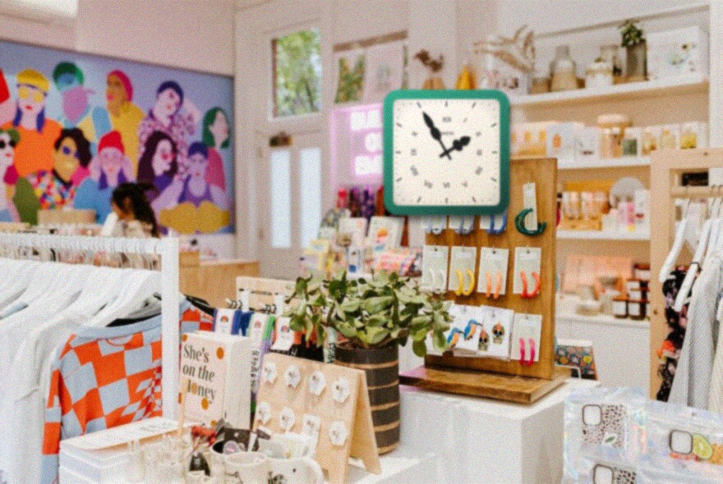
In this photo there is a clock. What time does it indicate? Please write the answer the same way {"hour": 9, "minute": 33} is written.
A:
{"hour": 1, "minute": 55}
